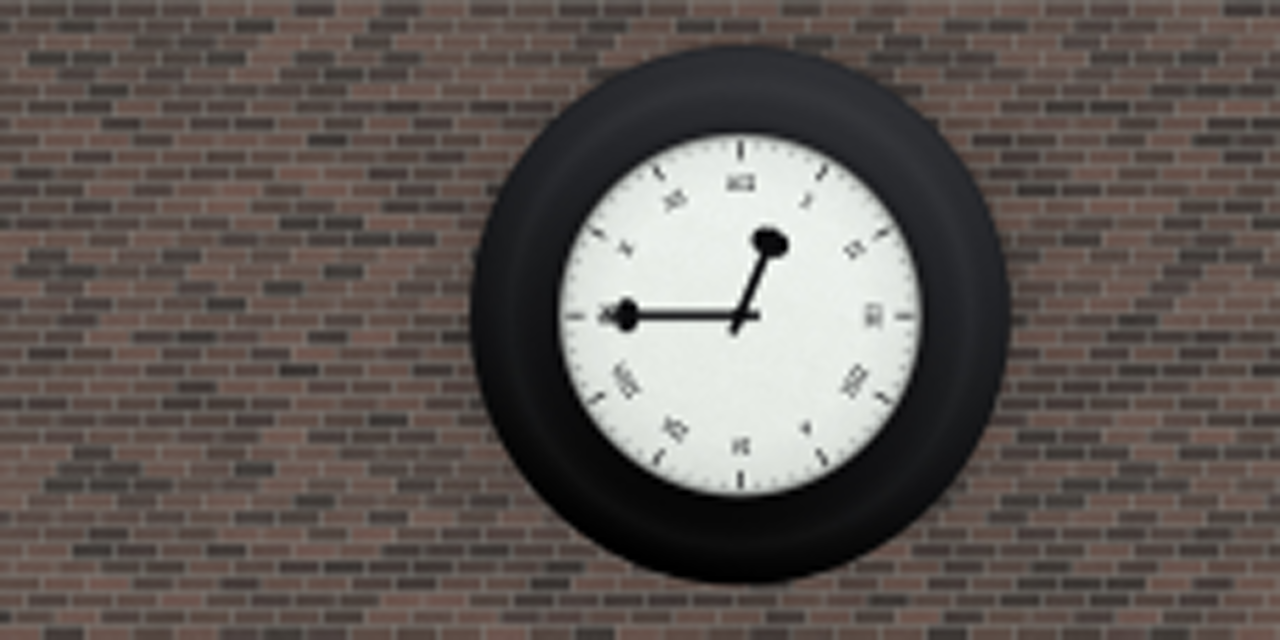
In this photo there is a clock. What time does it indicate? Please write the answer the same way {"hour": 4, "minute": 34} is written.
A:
{"hour": 12, "minute": 45}
